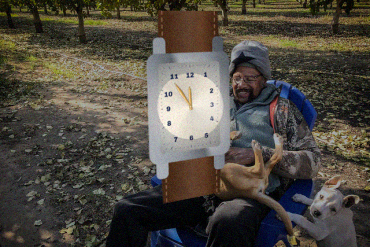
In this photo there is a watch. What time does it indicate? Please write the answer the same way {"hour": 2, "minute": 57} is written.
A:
{"hour": 11, "minute": 54}
